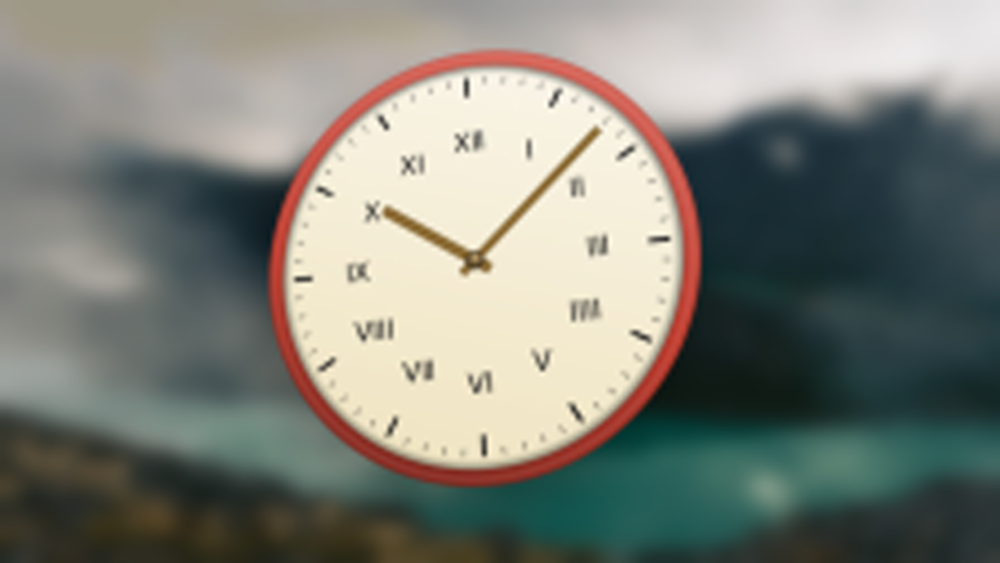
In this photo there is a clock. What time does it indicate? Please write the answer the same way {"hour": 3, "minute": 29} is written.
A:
{"hour": 10, "minute": 8}
